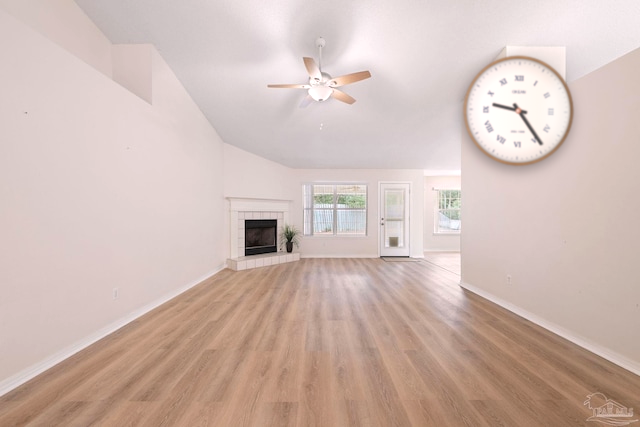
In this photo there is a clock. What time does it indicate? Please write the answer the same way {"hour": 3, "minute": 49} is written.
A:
{"hour": 9, "minute": 24}
